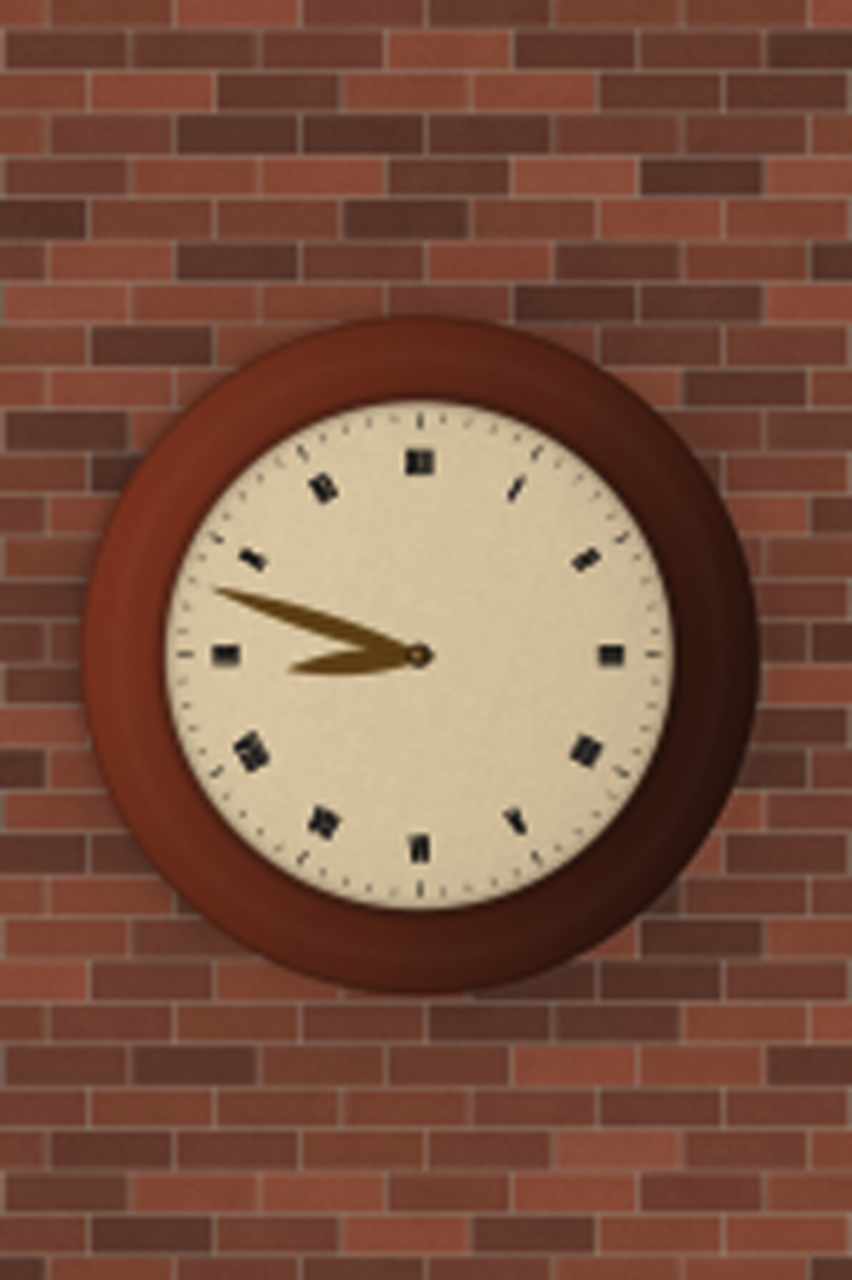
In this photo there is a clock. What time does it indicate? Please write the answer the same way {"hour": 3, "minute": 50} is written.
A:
{"hour": 8, "minute": 48}
